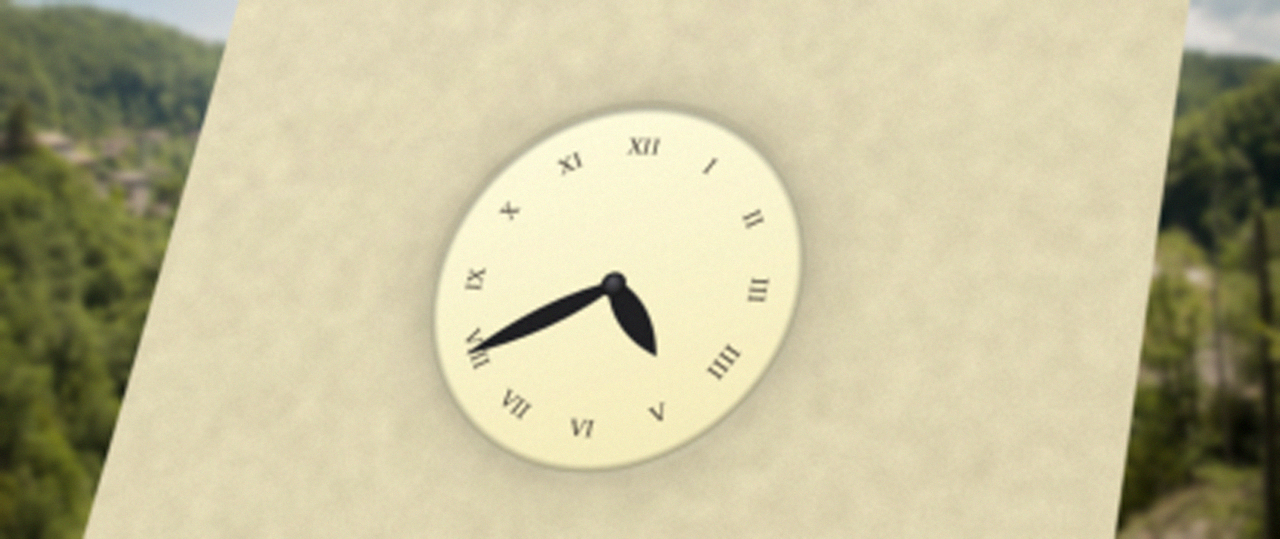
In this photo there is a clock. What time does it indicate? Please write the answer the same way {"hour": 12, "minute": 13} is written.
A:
{"hour": 4, "minute": 40}
